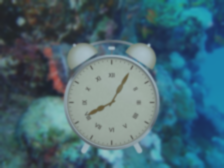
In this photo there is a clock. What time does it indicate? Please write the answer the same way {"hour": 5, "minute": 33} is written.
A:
{"hour": 8, "minute": 5}
